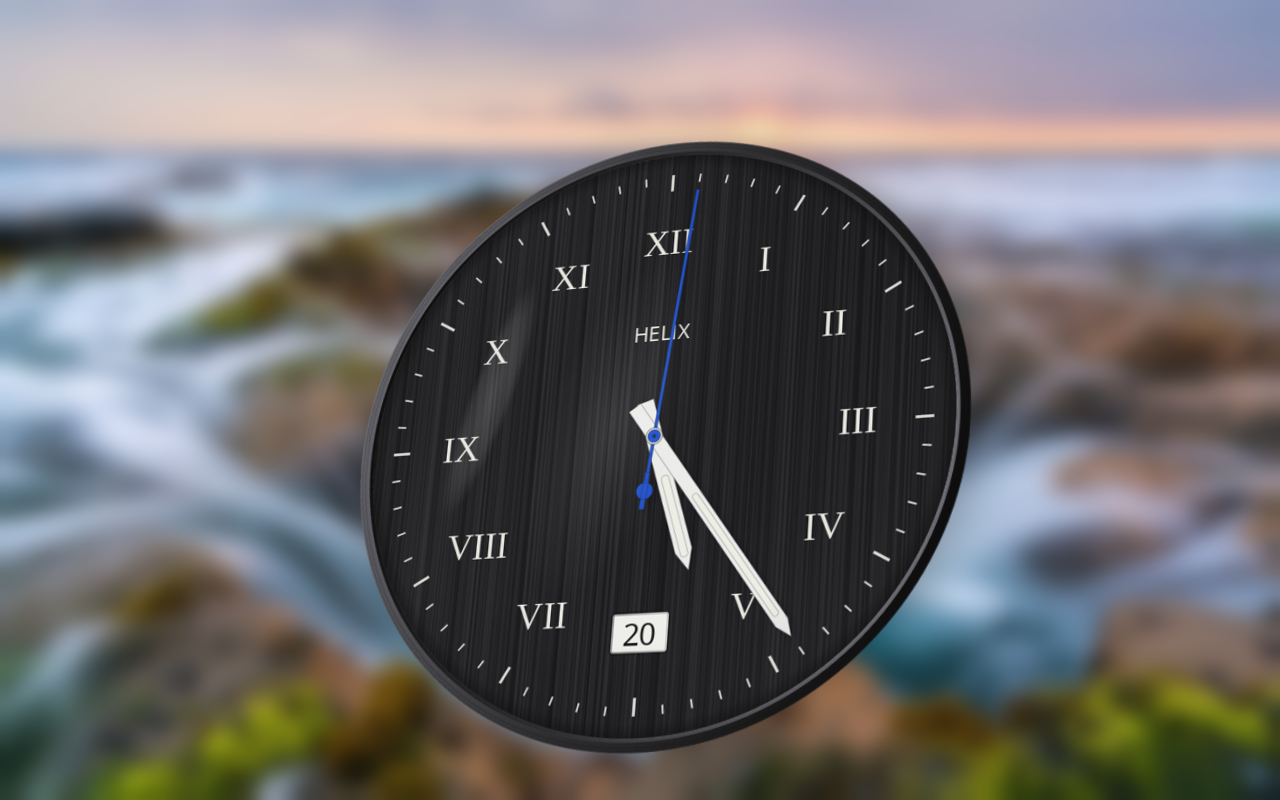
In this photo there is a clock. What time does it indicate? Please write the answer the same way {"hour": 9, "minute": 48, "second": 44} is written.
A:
{"hour": 5, "minute": 24, "second": 1}
